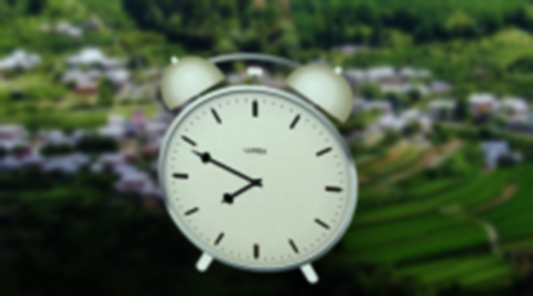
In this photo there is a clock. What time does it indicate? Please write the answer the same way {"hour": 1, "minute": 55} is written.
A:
{"hour": 7, "minute": 49}
